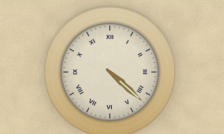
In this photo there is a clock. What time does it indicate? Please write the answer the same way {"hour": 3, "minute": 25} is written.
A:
{"hour": 4, "minute": 22}
